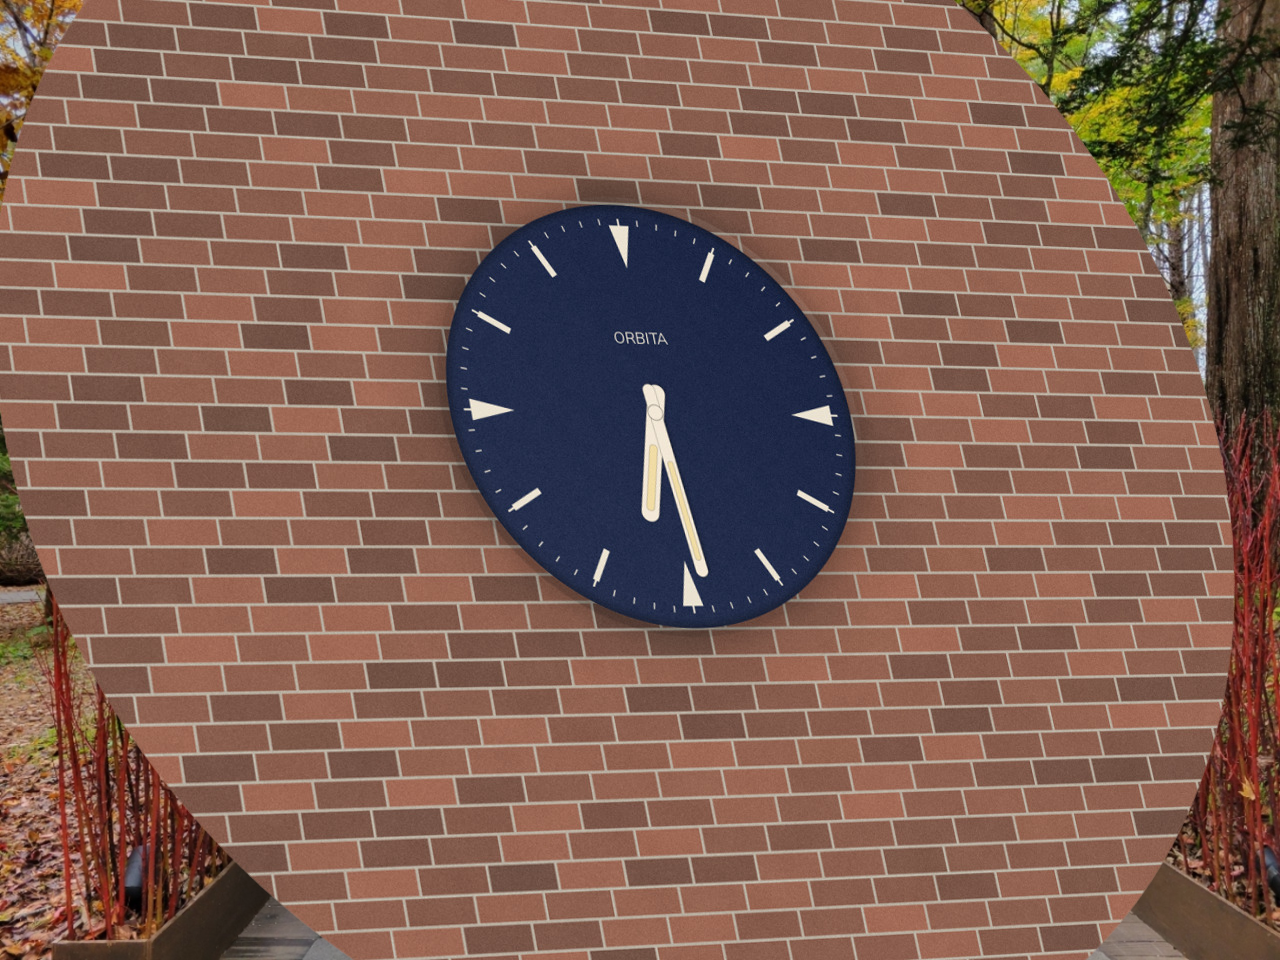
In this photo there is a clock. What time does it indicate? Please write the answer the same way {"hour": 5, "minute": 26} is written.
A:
{"hour": 6, "minute": 29}
